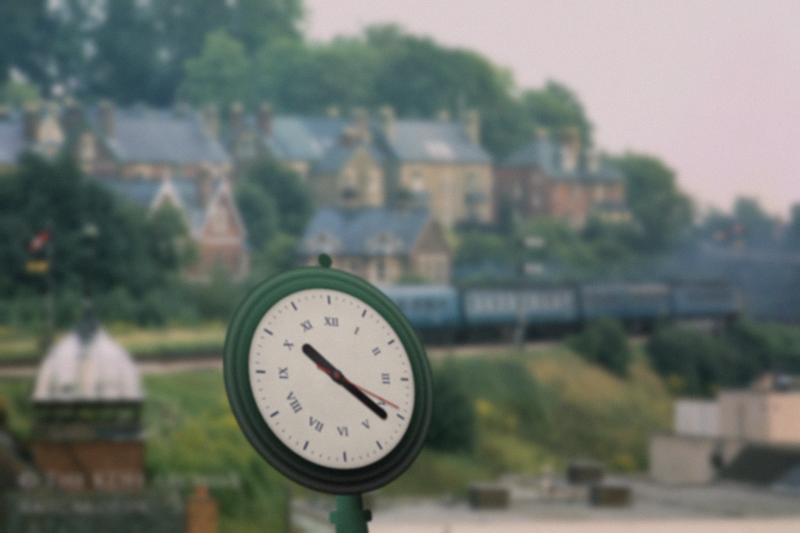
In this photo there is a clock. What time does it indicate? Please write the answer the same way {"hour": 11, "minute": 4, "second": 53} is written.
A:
{"hour": 10, "minute": 21, "second": 19}
